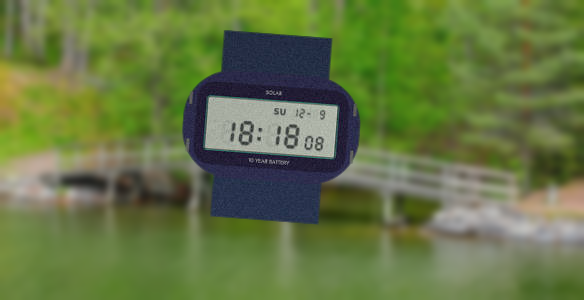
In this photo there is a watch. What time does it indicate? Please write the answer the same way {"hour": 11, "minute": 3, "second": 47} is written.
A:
{"hour": 18, "minute": 18, "second": 8}
